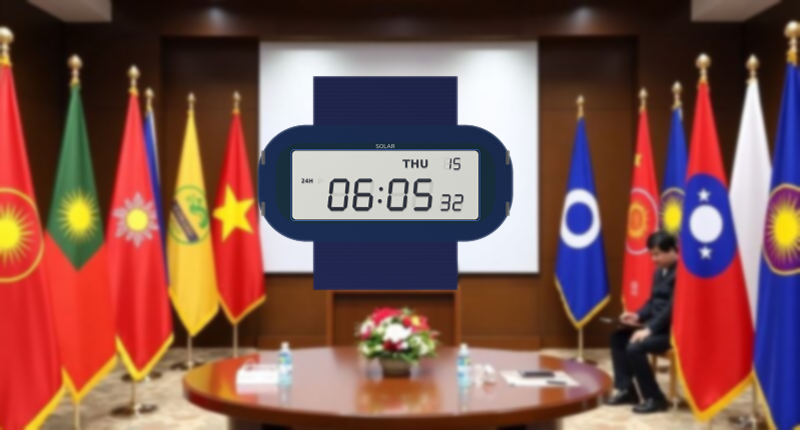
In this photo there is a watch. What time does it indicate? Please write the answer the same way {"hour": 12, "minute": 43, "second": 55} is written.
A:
{"hour": 6, "minute": 5, "second": 32}
